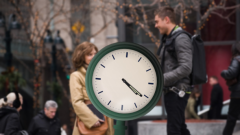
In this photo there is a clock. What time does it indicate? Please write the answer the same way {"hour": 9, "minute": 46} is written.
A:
{"hour": 4, "minute": 21}
